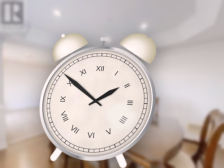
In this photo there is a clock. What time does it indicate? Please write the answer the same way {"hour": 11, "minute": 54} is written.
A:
{"hour": 1, "minute": 51}
